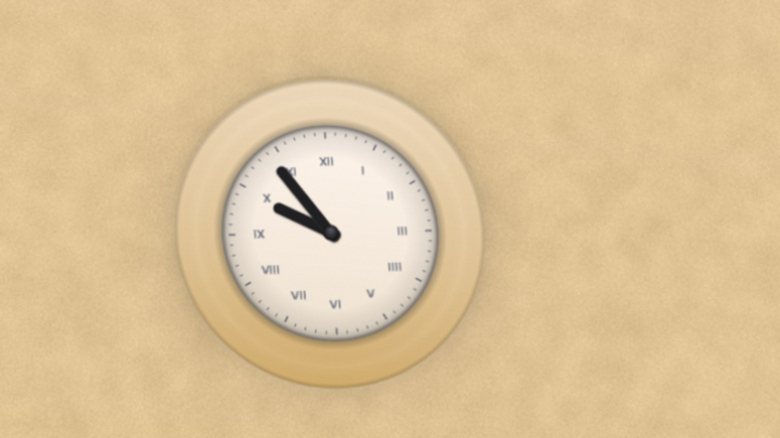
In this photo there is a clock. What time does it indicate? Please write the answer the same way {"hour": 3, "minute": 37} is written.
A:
{"hour": 9, "minute": 54}
